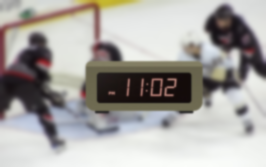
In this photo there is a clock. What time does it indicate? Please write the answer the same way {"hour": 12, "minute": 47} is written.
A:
{"hour": 11, "minute": 2}
